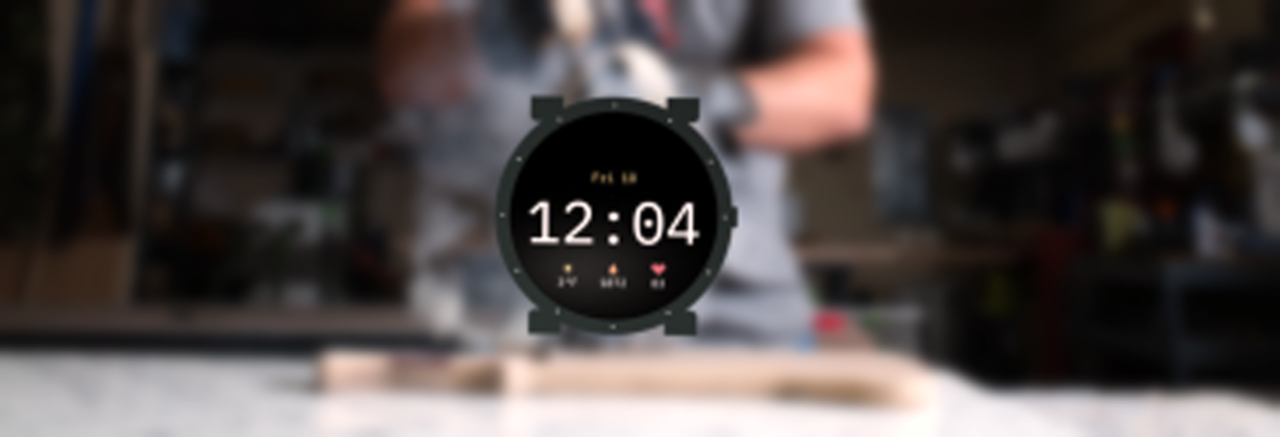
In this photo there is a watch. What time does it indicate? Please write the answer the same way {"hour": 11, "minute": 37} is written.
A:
{"hour": 12, "minute": 4}
